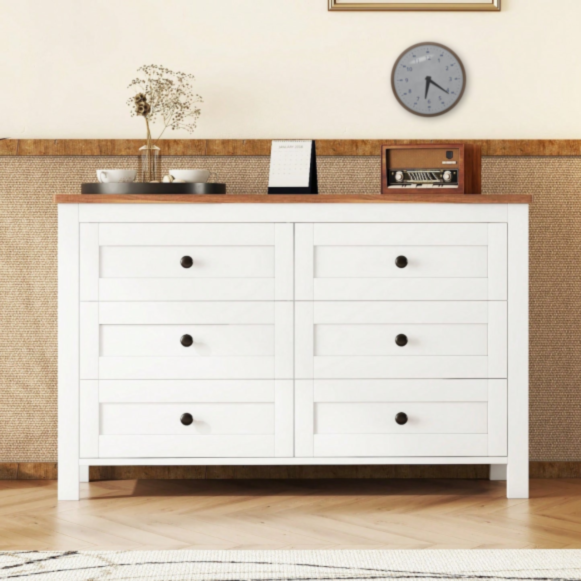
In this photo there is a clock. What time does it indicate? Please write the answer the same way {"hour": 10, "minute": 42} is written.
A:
{"hour": 6, "minute": 21}
